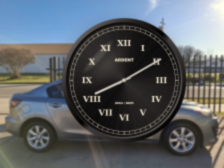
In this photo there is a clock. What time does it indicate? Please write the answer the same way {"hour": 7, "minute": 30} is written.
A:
{"hour": 8, "minute": 10}
